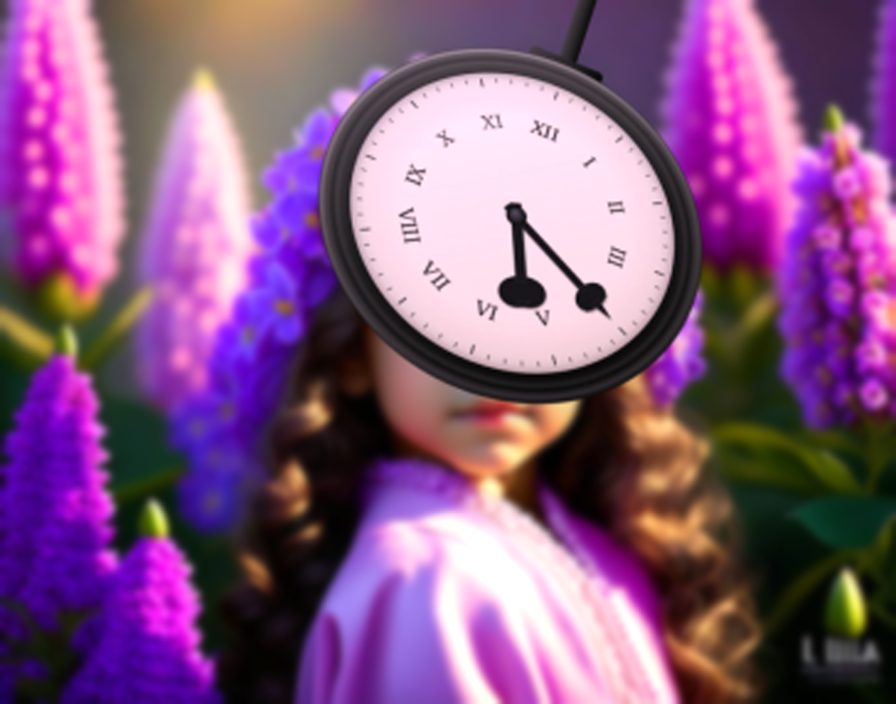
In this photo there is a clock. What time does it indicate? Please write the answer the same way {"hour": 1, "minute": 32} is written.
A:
{"hour": 5, "minute": 20}
